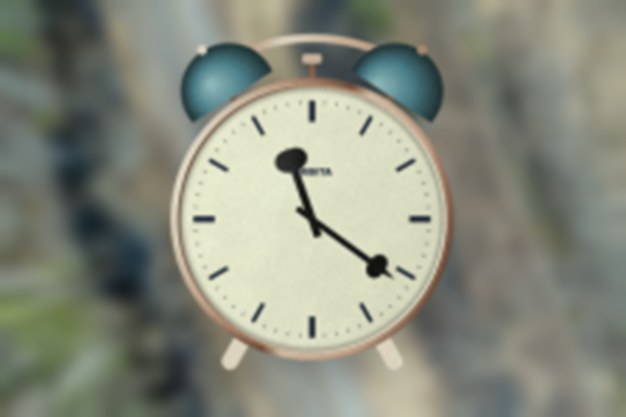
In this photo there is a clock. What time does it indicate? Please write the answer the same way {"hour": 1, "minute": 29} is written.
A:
{"hour": 11, "minute": 21}
